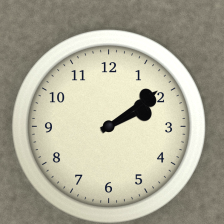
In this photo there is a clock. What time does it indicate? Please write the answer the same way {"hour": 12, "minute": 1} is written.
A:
{"hour": 2, "minute": 9}
